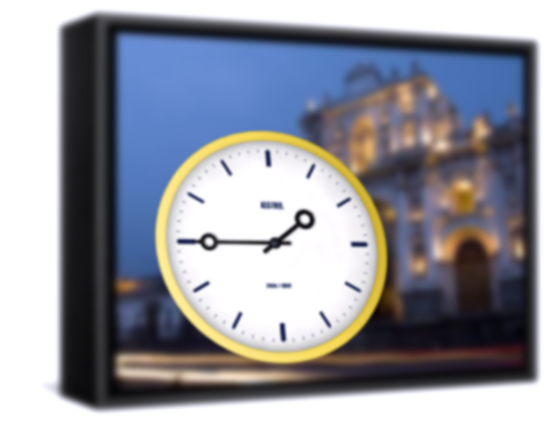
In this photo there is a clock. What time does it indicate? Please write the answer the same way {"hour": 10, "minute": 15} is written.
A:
{"hour": 1, "minute": 45}
